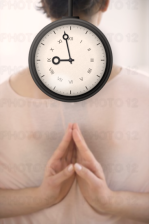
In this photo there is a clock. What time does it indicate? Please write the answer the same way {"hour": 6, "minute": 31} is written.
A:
{"hour": 8, "minute": 58}
